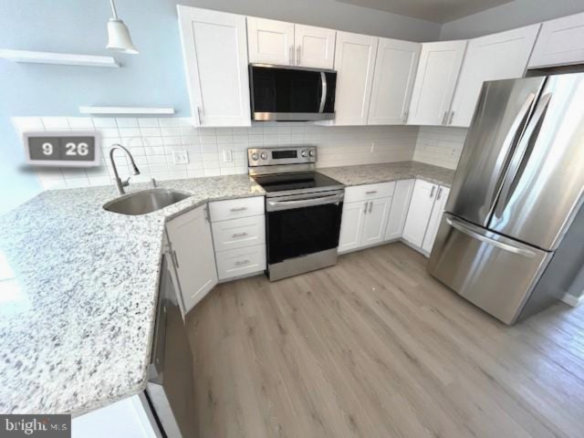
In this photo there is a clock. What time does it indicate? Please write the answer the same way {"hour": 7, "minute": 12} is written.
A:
{"hour": 9, "minute": 26}
